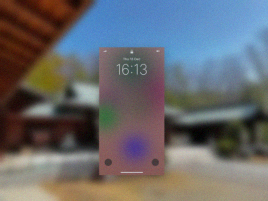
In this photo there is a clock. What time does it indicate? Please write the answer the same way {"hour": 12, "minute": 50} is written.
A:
{"hour": 16, "minute": 13}
